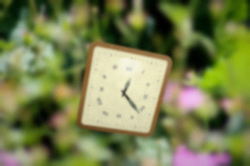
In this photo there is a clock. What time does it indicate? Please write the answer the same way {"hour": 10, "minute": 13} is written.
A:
{"hour": 12, "minute": 22}
